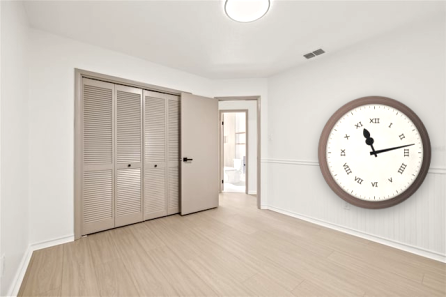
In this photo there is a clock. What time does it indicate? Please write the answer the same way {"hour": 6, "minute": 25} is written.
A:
{"hour": 11, "minute": 13}
